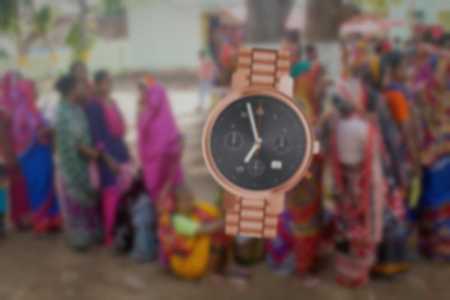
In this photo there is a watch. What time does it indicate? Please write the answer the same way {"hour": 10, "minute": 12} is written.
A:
{"hour": 6, "minute": 57}
